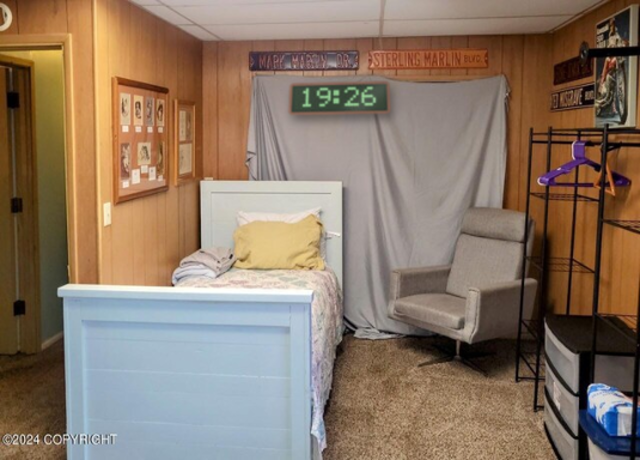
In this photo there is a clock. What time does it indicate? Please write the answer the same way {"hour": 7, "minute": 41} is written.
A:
{"hour": 19, "minute": 26}
